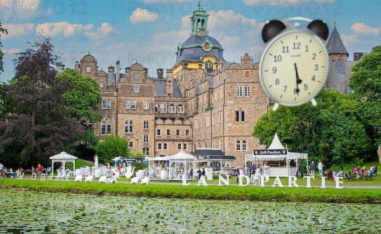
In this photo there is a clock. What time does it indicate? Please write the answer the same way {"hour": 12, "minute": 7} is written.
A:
{"hour": 5, "minute": 29}
